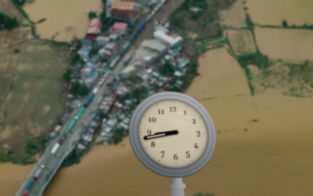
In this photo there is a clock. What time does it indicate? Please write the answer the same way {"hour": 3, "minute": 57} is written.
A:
{"hour": 8, "minute": 43}
